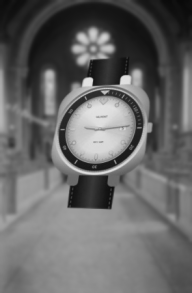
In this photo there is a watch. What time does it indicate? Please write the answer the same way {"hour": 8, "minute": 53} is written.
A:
{"hour": 9, "minute": 14}
